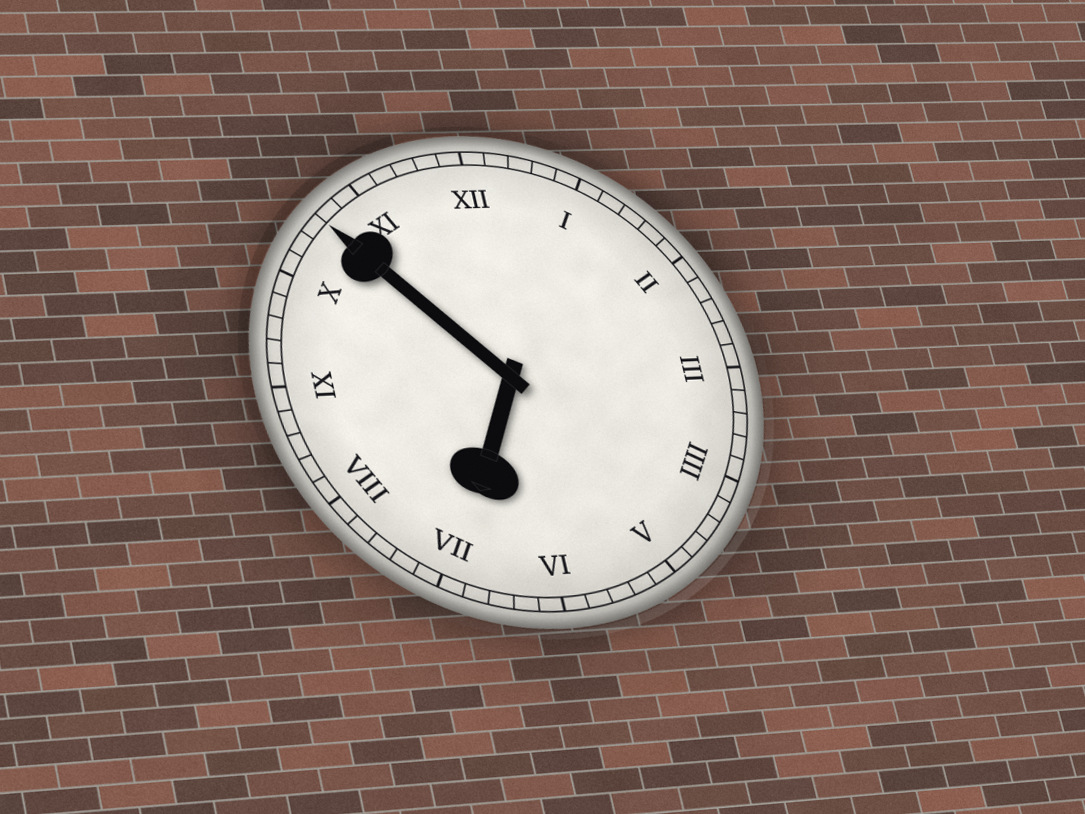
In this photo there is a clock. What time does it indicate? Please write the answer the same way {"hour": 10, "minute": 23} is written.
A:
{"hour": 6, "minute": 53}
